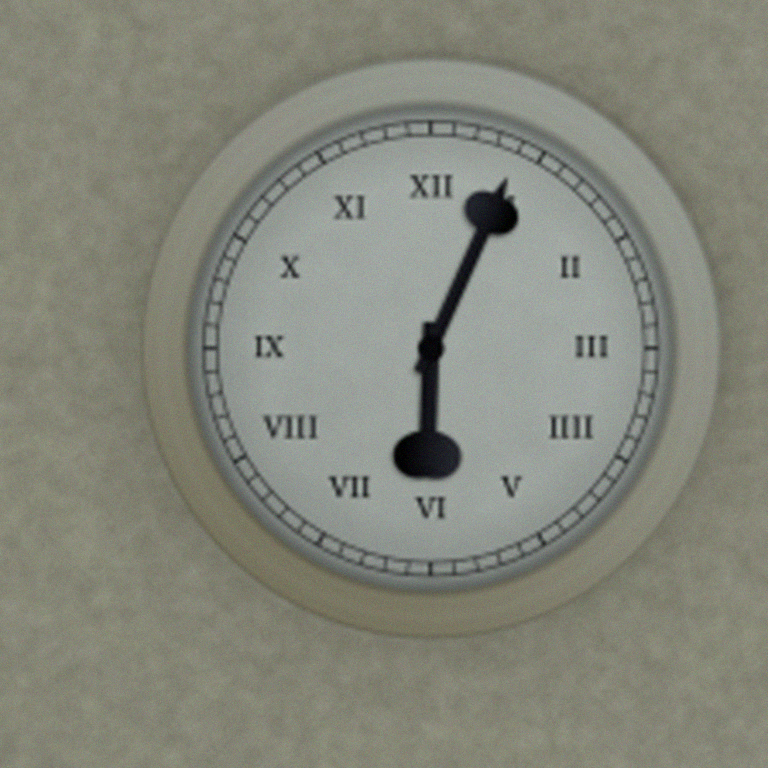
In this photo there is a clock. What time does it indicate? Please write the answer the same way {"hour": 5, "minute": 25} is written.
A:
{"hour": 6, "minute": 4}
